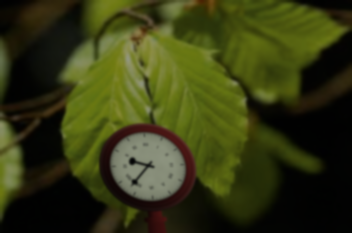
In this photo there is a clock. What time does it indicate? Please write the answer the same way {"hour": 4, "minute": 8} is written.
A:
{"hour": 9, "minute": 37}
